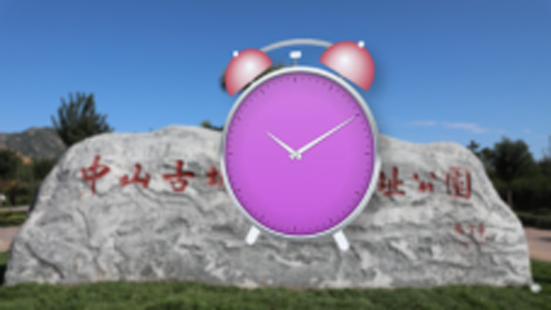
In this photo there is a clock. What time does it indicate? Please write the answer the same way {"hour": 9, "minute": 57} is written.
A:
{"hour": 10, "minute": 10}
